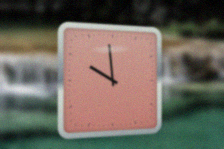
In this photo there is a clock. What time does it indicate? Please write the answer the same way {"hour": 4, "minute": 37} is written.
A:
{"hour": 9, "minute": 59}
